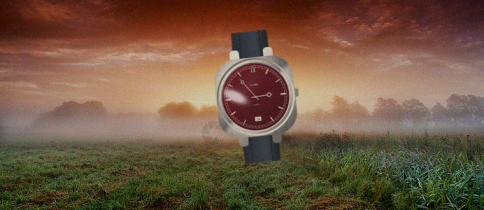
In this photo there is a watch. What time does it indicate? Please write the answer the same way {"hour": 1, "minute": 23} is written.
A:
{"hour": 2, "minute": 54}
